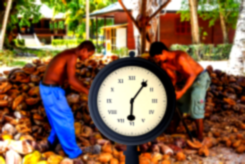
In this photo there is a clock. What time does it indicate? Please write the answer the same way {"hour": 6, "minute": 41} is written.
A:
{"hour": 6, "minute": 6}
